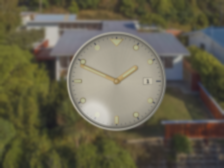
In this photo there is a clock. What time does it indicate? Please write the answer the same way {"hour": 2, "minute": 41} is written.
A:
{"hour": 1, "minute": 49}
